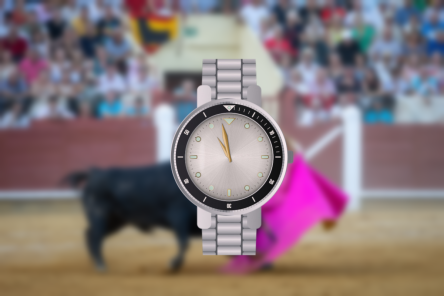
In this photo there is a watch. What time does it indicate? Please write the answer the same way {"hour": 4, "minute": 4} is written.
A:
{"hour": 10, "minute": 58}
